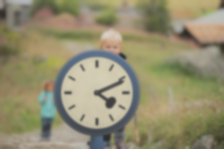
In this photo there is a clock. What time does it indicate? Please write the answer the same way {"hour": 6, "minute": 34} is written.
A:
{"hour": 4, "minute": 11}
